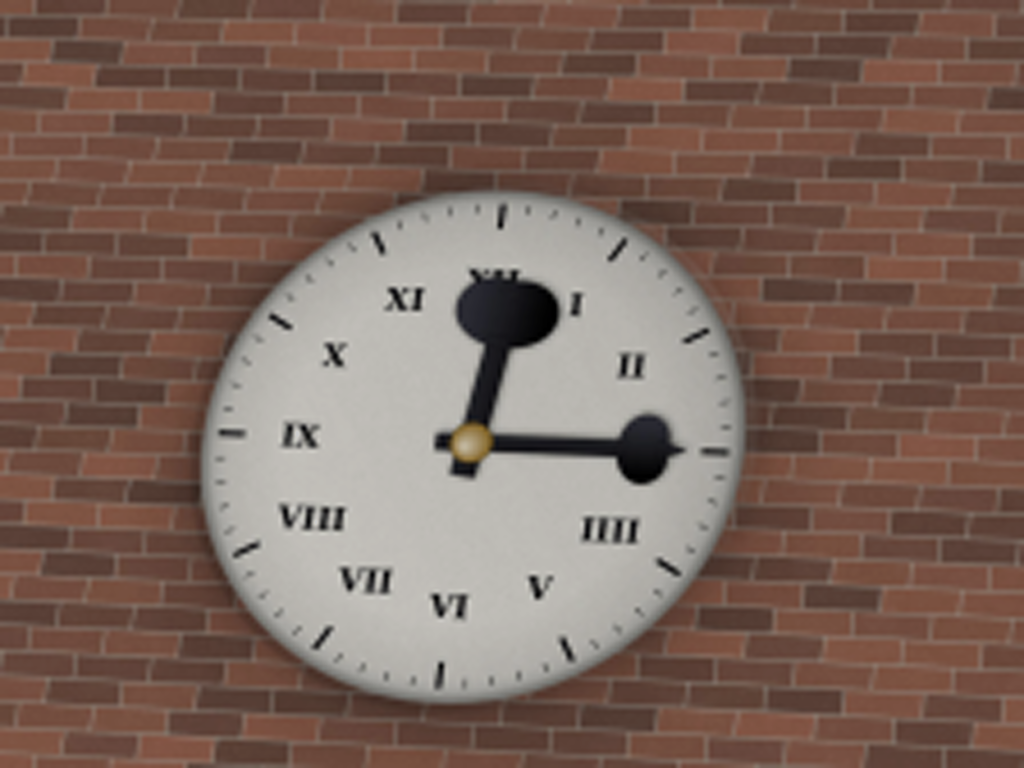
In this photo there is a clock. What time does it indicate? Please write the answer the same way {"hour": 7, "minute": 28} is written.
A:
{"hour": 12, "minute": 15}
